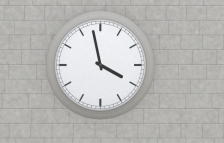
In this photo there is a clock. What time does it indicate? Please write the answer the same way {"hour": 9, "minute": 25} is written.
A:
{"hour": 3, "minute": 58}
